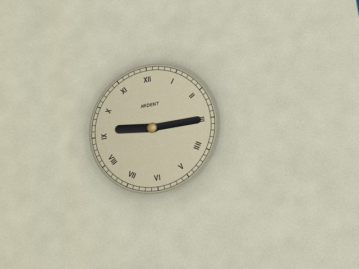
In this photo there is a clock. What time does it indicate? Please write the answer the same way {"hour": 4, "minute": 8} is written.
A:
{"hour": 9, "minute": 15}
